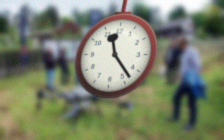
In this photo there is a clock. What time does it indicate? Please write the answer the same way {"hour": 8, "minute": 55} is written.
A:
{"hour": 11, "minute": 23}
